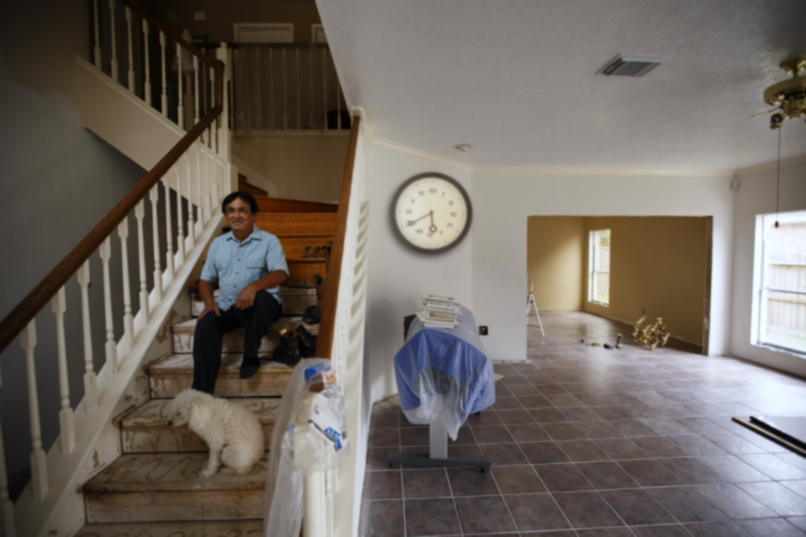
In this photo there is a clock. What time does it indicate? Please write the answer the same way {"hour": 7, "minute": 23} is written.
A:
{"hour": 5, "minute": 40}
